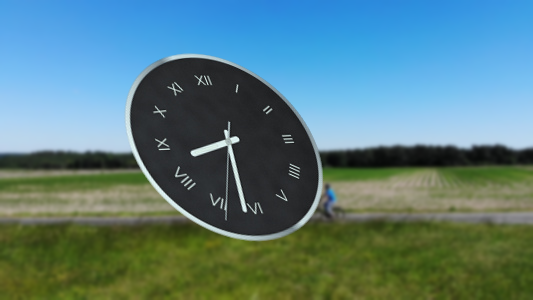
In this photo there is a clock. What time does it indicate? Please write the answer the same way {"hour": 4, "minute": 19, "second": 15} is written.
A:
{"hour": 8, "minute": 31, "second": 34}
